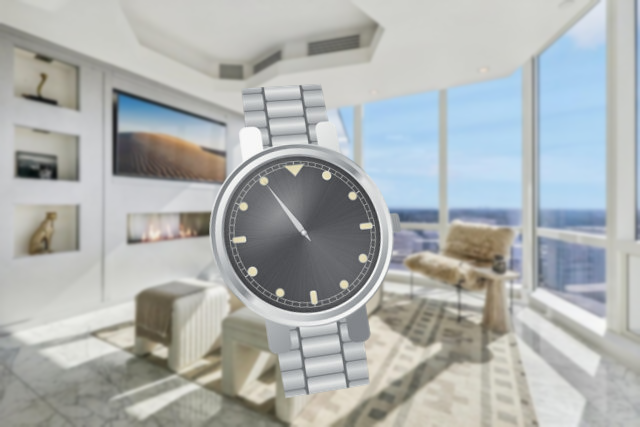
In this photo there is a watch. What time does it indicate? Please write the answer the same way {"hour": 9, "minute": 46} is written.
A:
{"hour": 10, "minute": 55}
